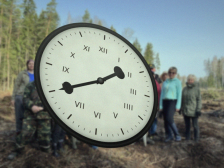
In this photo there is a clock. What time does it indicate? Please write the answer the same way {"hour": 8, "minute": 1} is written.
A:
{"hour": 1, "minute": 40}
